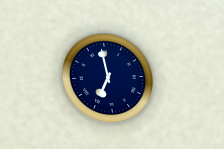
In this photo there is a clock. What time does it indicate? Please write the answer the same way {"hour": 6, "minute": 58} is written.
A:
{"hour": 6, "minute": 59}
